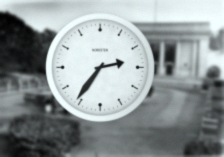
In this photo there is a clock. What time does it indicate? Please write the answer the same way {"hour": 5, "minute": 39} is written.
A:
{"hour": 2, "minute": 36}
